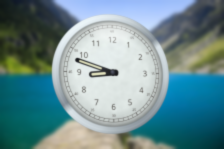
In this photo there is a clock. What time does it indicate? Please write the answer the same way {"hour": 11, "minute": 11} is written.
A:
{"hour": 8, "minute": 48}
